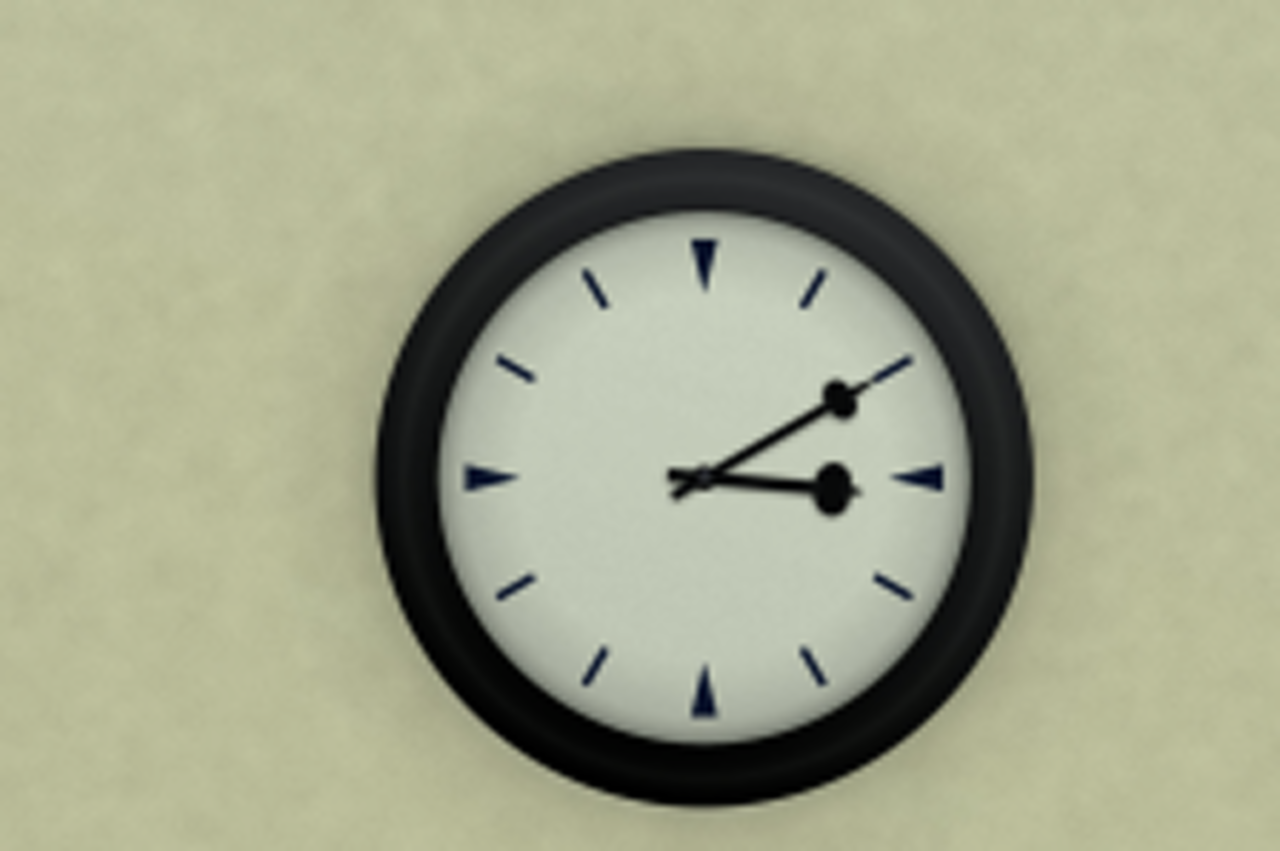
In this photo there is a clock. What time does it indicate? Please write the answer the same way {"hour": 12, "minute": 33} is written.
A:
{"hour": 3, "minute": 10}
